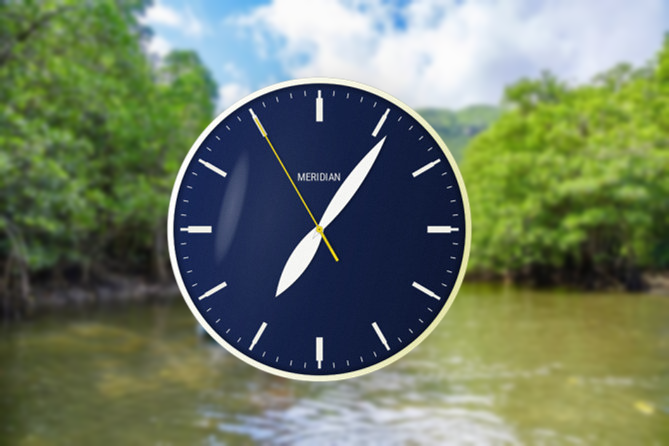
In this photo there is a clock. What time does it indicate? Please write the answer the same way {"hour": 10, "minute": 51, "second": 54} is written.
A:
{"hour": 7, "minute": 5, "second": 55}
